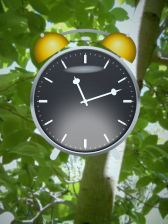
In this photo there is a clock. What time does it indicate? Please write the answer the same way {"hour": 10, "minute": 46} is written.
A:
{"hour": 11, "minute": 12}
